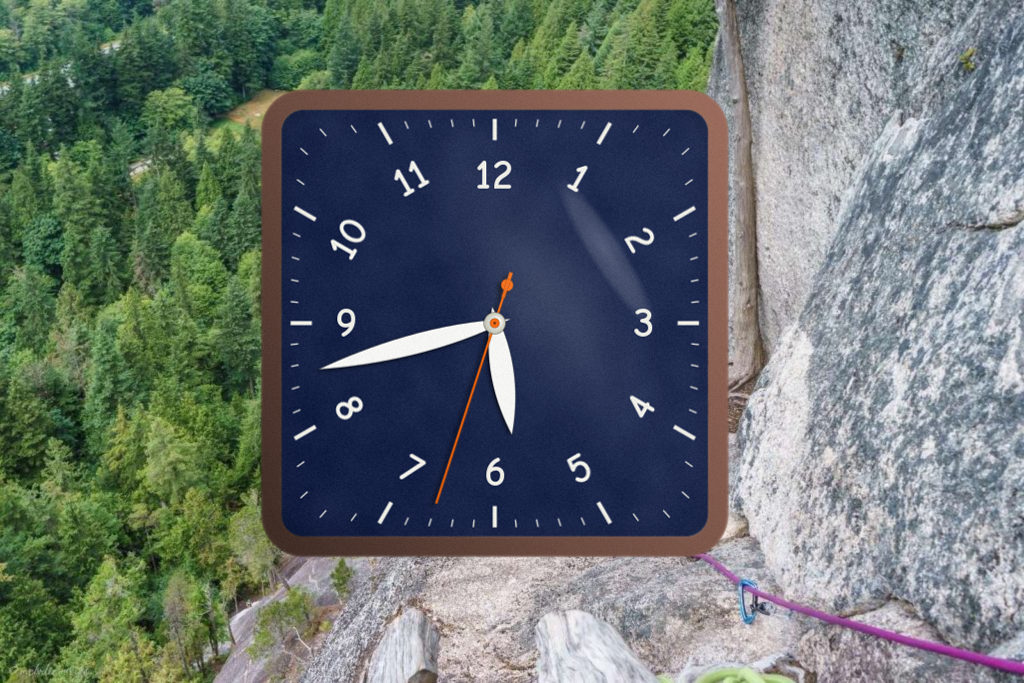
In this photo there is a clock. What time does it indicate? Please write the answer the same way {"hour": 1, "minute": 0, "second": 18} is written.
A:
{"hour": 5, "minute": 42, "second": 33}
